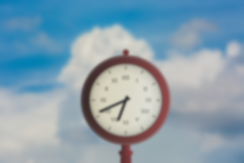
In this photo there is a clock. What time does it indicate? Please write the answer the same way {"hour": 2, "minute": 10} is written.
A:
{"hour": 6, "minute": 41}
